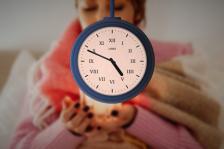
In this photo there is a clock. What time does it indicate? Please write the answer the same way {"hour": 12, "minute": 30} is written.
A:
{"hour": 4, "minute": 49}
